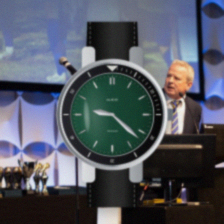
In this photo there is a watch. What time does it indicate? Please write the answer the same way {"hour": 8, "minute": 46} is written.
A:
{"hour": 9, "minute": 22}
